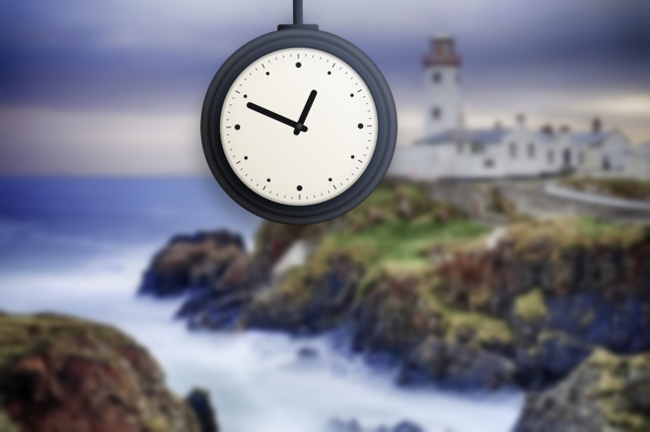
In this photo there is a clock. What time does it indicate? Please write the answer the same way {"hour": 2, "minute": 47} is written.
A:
{"hour": 12, "minute": 49}
